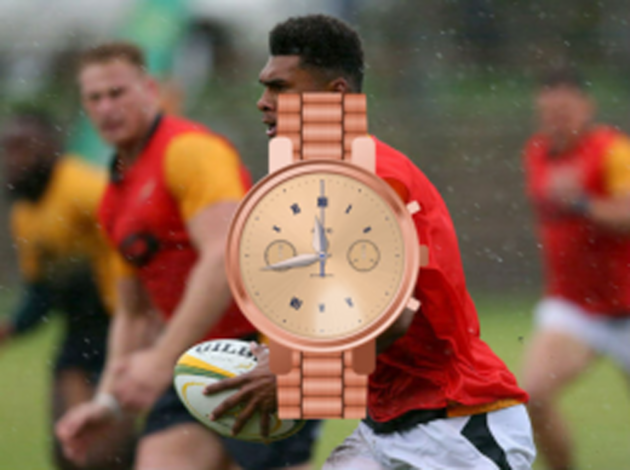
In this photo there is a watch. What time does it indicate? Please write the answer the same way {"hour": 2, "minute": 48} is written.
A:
{"hour": 11, "minute": 43}
